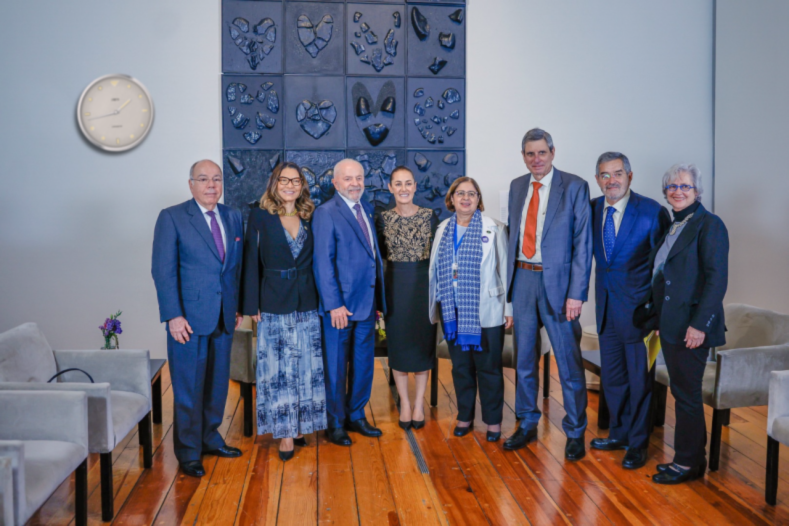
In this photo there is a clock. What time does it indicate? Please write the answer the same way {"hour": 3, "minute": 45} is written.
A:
{"hour": 1, "minute": 43}
